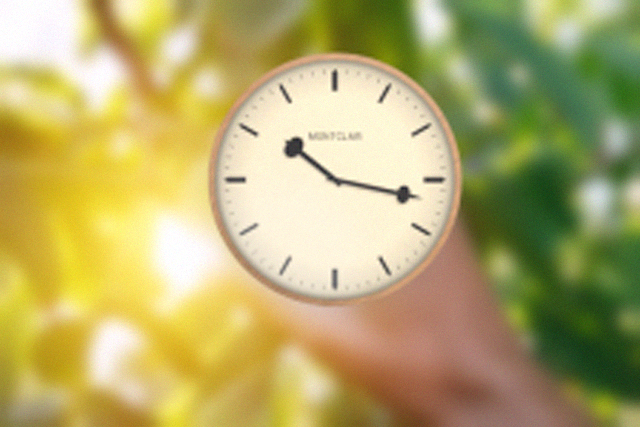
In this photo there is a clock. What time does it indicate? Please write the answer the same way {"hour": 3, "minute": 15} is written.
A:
{"hour": 10, "minute": 17}
